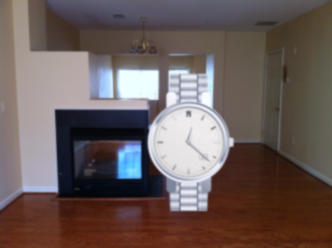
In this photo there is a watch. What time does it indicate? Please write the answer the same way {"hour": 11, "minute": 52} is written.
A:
{"hour": 12, "minute": 22}
